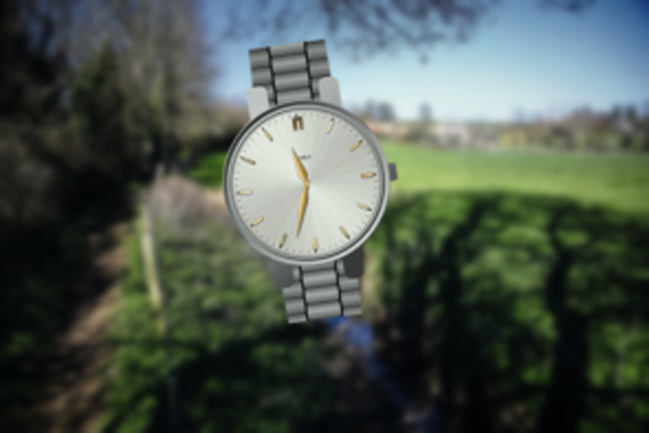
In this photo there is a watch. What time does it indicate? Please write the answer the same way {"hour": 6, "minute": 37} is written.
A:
{"hour": 11, "minute": 33}
